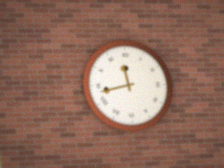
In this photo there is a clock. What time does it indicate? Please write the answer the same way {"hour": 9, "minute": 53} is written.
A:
{"hour": 11, "minute": 43}
